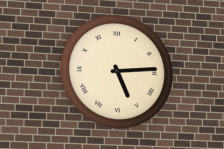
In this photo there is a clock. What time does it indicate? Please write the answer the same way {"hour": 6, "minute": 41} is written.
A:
{"hour": 5, "minute": 14}
